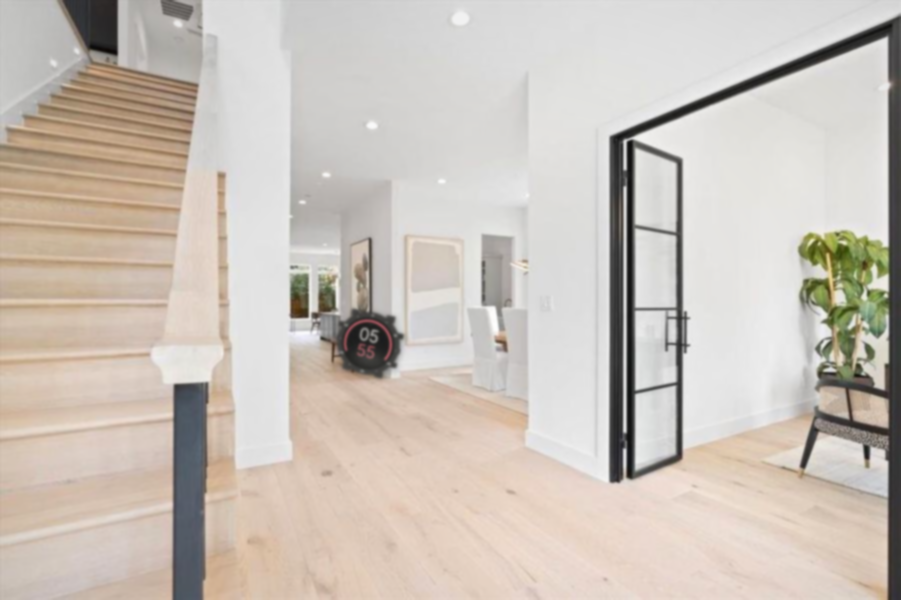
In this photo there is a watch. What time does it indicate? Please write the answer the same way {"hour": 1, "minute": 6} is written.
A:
{"hour": 5, "minute": 55}
